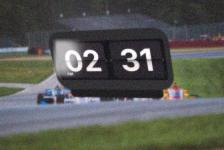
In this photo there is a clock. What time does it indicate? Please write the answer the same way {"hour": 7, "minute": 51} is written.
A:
{"hour": 2, "minute": 31}
